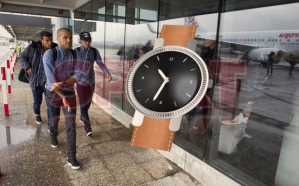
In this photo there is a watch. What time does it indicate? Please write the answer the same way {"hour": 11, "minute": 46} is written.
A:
{"hour": 10, "minute": 33}
